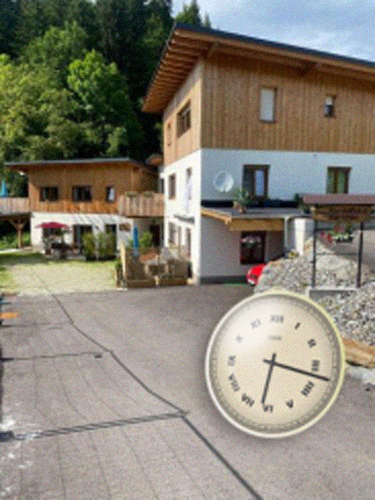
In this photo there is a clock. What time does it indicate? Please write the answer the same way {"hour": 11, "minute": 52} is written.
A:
{"hour": 6, "minute": 17}
